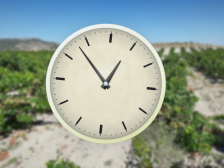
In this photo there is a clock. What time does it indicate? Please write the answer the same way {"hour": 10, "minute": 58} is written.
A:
{"hour": 12, "minute": 53}
